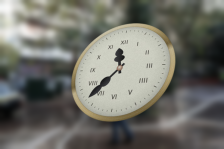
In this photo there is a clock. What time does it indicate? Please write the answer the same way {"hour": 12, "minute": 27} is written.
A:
{"hour": 11, "minute": 37}
